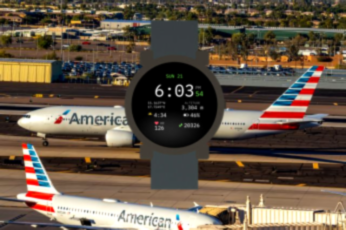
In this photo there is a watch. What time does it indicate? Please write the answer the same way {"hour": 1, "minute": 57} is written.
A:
{"hour": 6, "minute": 3}
